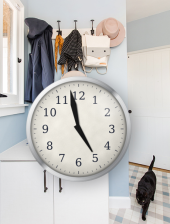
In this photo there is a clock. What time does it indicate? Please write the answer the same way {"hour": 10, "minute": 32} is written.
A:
{"hour": 4, "minute": 58}
